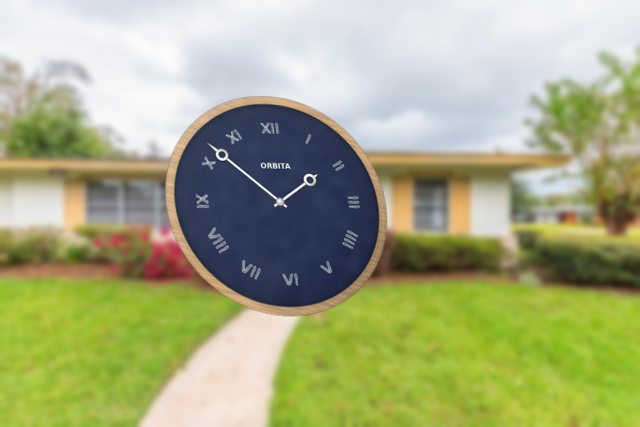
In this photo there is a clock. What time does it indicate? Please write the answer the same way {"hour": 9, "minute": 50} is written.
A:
{"hour": 1, "minute": 52}
